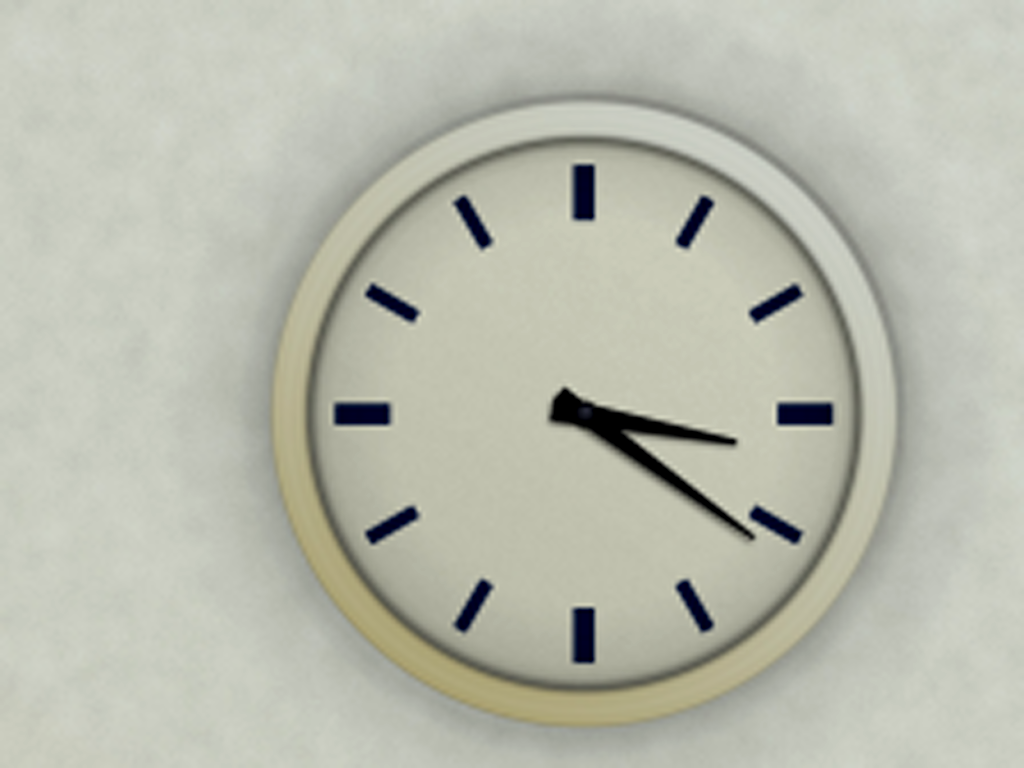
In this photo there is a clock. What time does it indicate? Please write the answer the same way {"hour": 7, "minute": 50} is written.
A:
{"hour": 3, "minute": 21}
